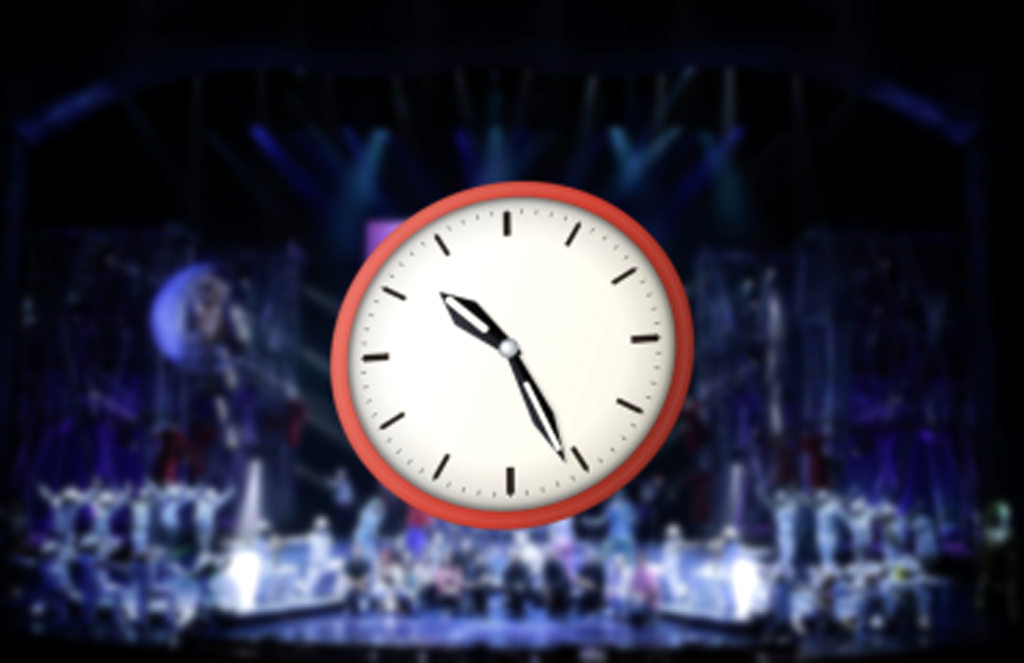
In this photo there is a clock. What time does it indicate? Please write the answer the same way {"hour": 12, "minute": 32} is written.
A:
{"hour": 10, "minute": 26}
